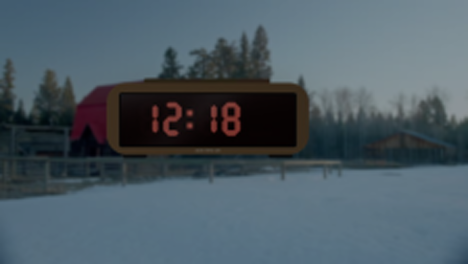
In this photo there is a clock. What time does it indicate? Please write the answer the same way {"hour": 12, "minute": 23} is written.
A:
{"hour": 12, "minute": 18}
